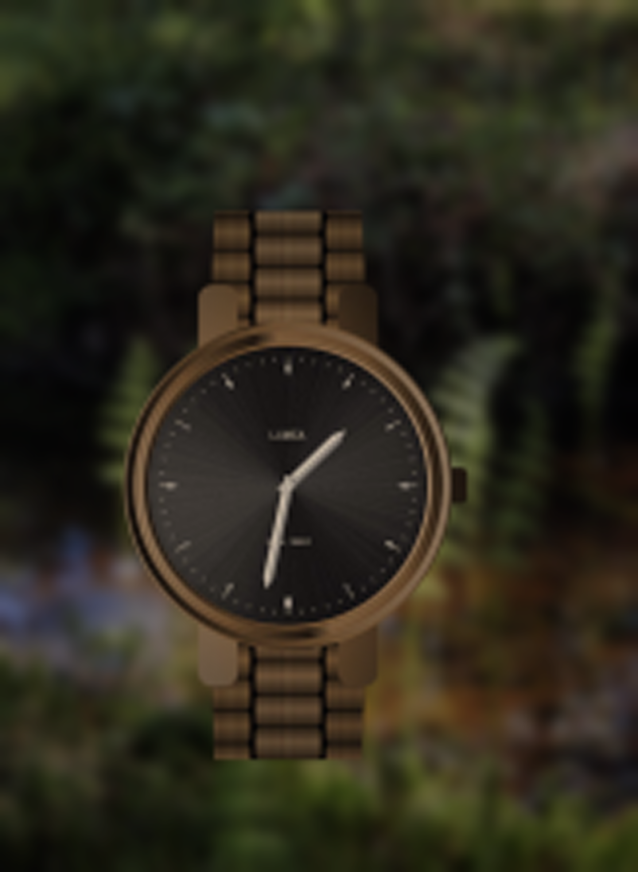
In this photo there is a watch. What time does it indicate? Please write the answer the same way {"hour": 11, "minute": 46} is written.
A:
{"hour": 1, "minute": 32}
